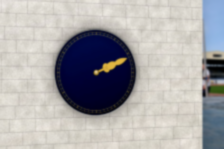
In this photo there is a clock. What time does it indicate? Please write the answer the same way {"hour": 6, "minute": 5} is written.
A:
{"hour": 2, "minute": 11}
